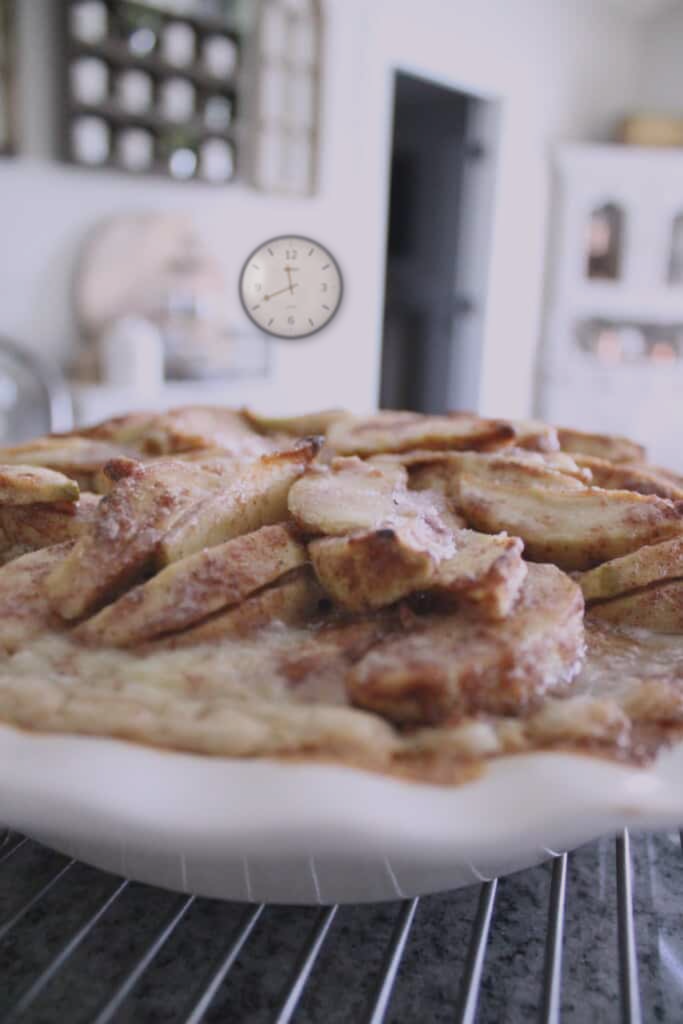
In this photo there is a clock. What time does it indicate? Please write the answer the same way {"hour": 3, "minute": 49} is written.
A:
{"hour": 11, "minute": 41}
